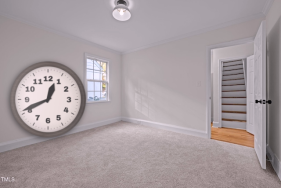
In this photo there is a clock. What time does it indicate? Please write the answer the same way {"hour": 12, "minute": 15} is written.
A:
{"hour": 12, "minute": 41}
